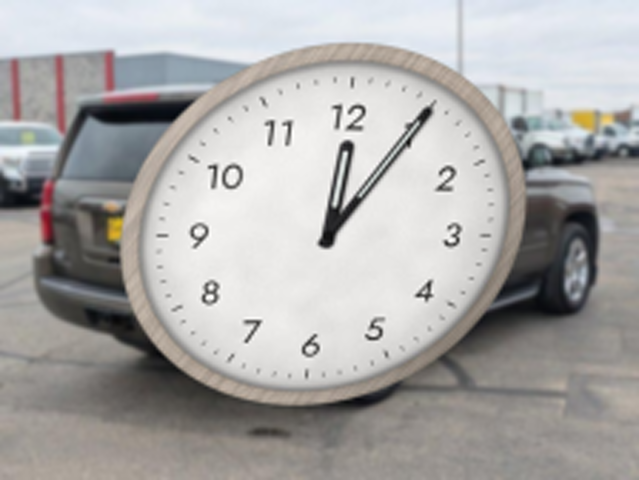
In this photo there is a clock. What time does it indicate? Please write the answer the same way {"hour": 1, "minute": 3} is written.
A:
{"hour": 12, "minute": 5}
